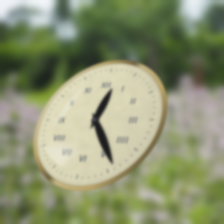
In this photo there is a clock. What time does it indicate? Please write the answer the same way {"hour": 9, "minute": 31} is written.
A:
{"hour": 12, "minute": 24}
